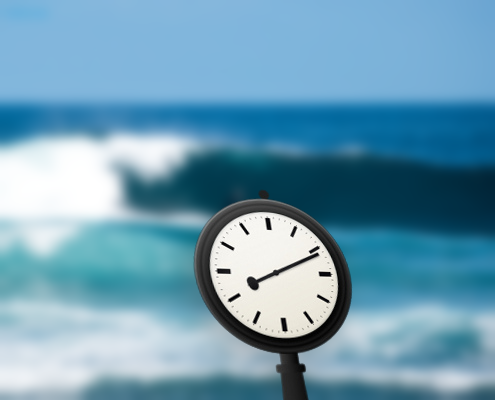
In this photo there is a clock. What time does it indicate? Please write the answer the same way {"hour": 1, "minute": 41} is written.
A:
{"hour": 8, "minute": 11}
